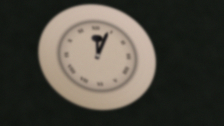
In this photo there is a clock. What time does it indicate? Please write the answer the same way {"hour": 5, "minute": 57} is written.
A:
{"hour": 12, "minute": 4}
